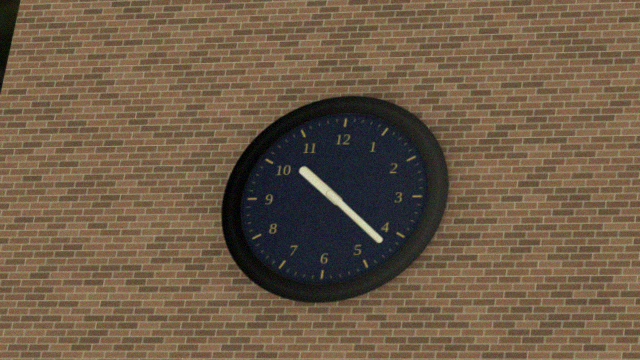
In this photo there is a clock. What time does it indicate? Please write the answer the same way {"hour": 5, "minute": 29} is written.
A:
{"hour": 10, "minute": 22}
